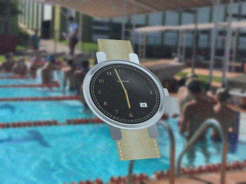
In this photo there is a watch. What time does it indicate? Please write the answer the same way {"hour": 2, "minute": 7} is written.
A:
{"hour": 5, "minute": 58}
